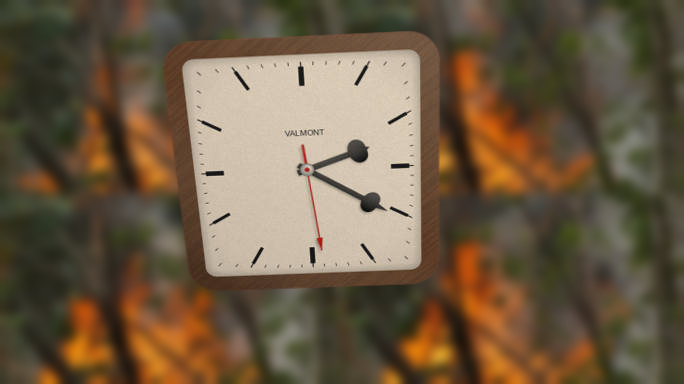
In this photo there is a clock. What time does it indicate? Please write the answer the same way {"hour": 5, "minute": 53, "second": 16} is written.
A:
{"hour": 2, "minute": 20, "second": 29}
